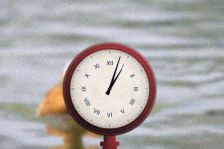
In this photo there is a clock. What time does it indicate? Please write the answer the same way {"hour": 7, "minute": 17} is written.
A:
{"hour": 1, "minute": 3}
